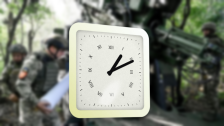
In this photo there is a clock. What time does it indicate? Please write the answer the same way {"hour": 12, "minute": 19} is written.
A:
{"hour": 1, "minute": 11}
